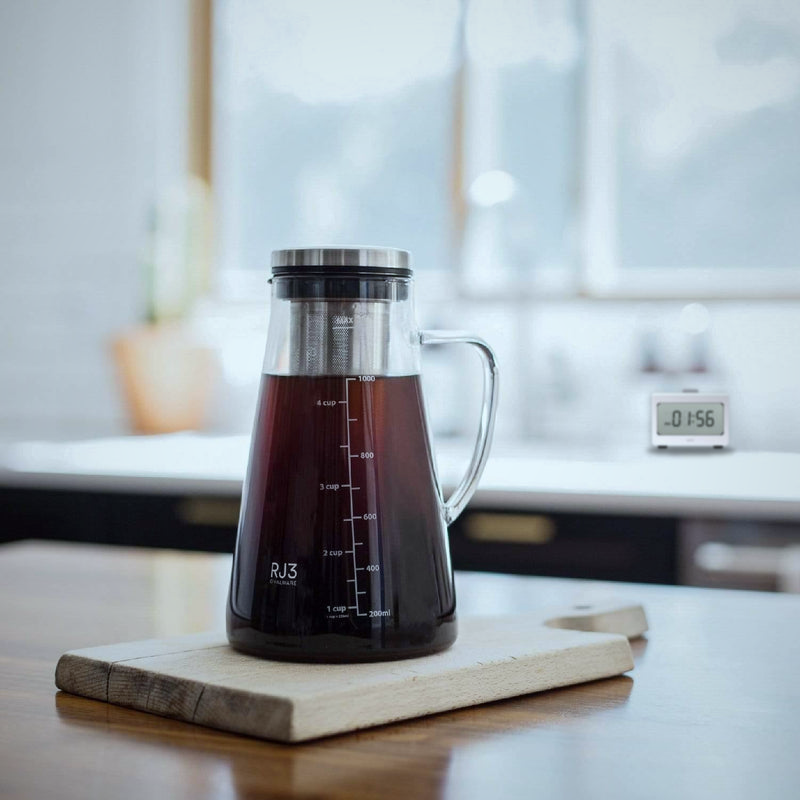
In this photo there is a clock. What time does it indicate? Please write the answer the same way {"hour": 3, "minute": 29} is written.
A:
{"hour": 1, "minute": 56}
